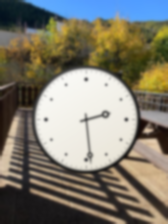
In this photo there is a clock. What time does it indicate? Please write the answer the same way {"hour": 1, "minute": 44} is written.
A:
{"hour": 2, "minute": 29}
